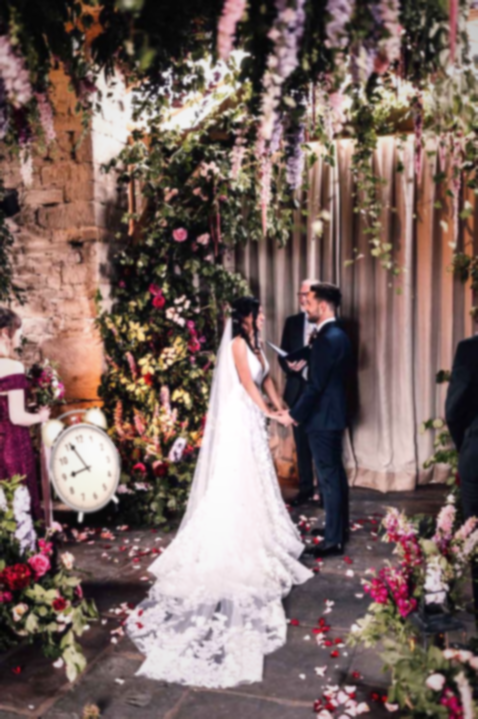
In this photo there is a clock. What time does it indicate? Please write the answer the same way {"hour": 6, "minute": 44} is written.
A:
{"hour": 8, "minute": 56}
